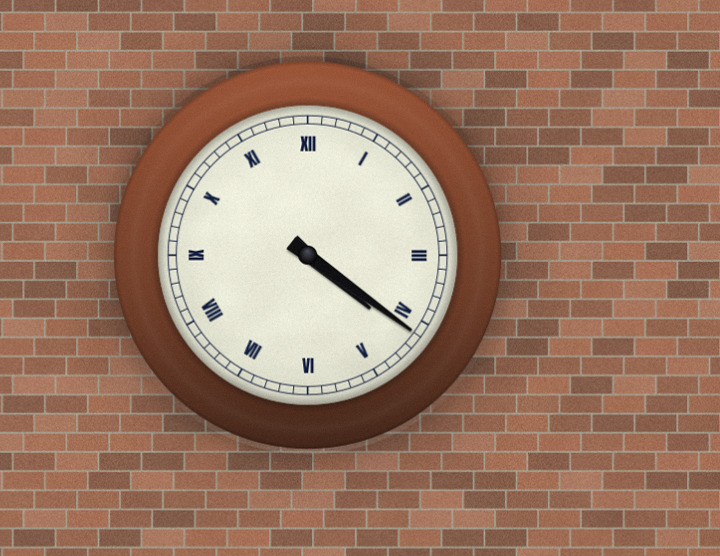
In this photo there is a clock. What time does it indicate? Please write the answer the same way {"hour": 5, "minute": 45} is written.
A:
{"hour": 4, "minute": 21}
